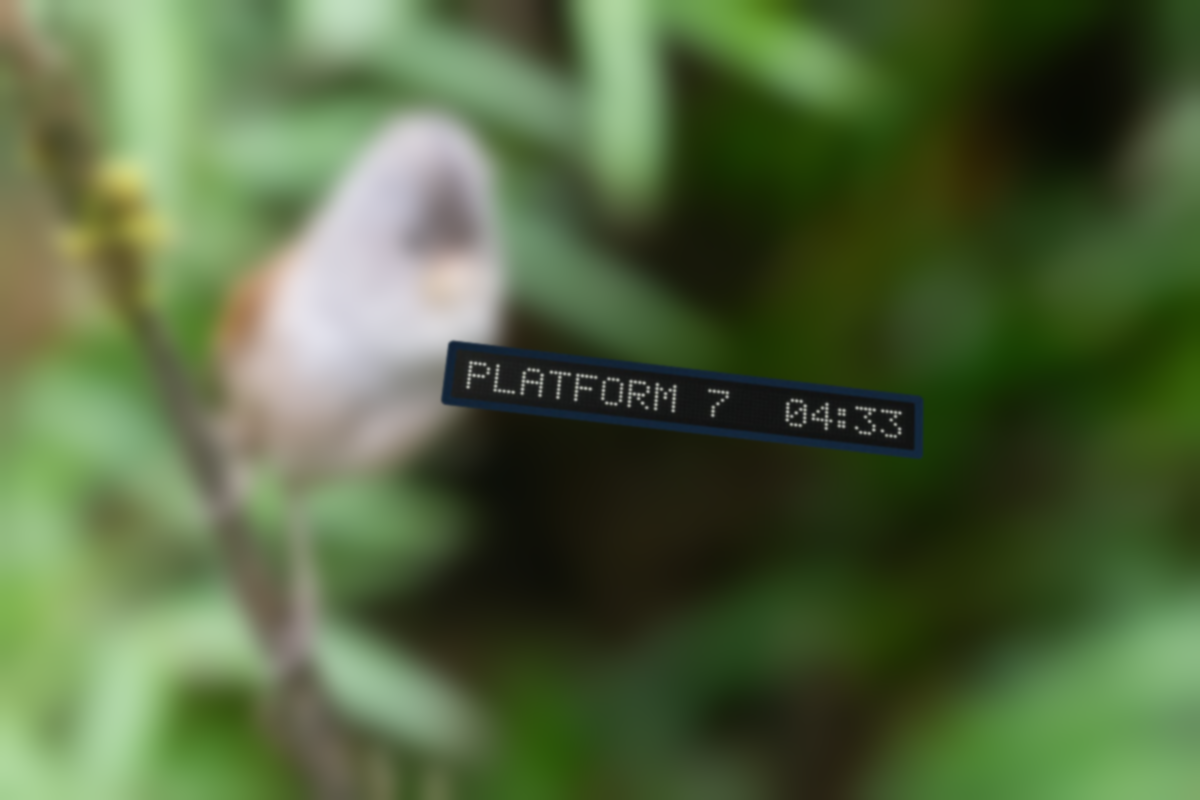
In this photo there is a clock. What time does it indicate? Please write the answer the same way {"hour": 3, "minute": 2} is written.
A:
{"hour": 4, "minute": 33}
